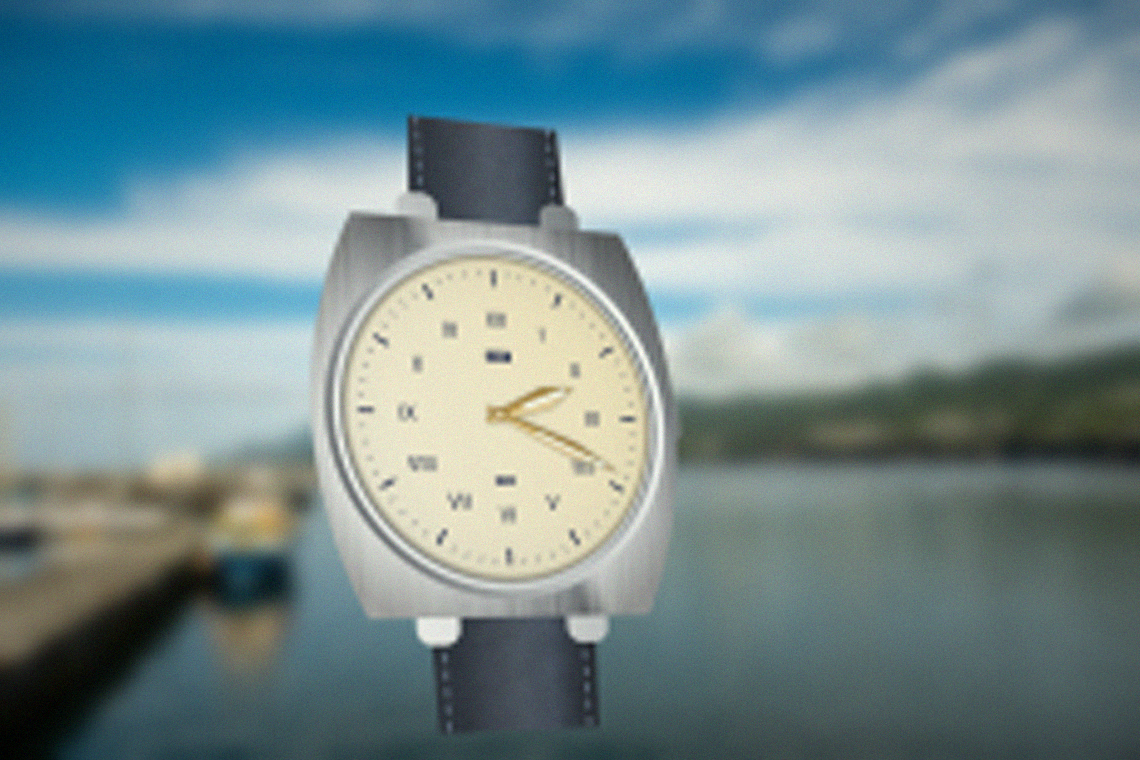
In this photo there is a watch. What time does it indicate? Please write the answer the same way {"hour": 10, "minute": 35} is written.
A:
{"hour": 2, "minute": 19}
